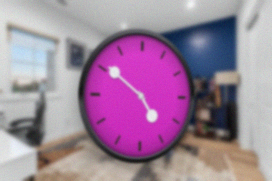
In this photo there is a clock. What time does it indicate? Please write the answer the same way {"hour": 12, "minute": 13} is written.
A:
{"hour": 4, "minute": 51}
